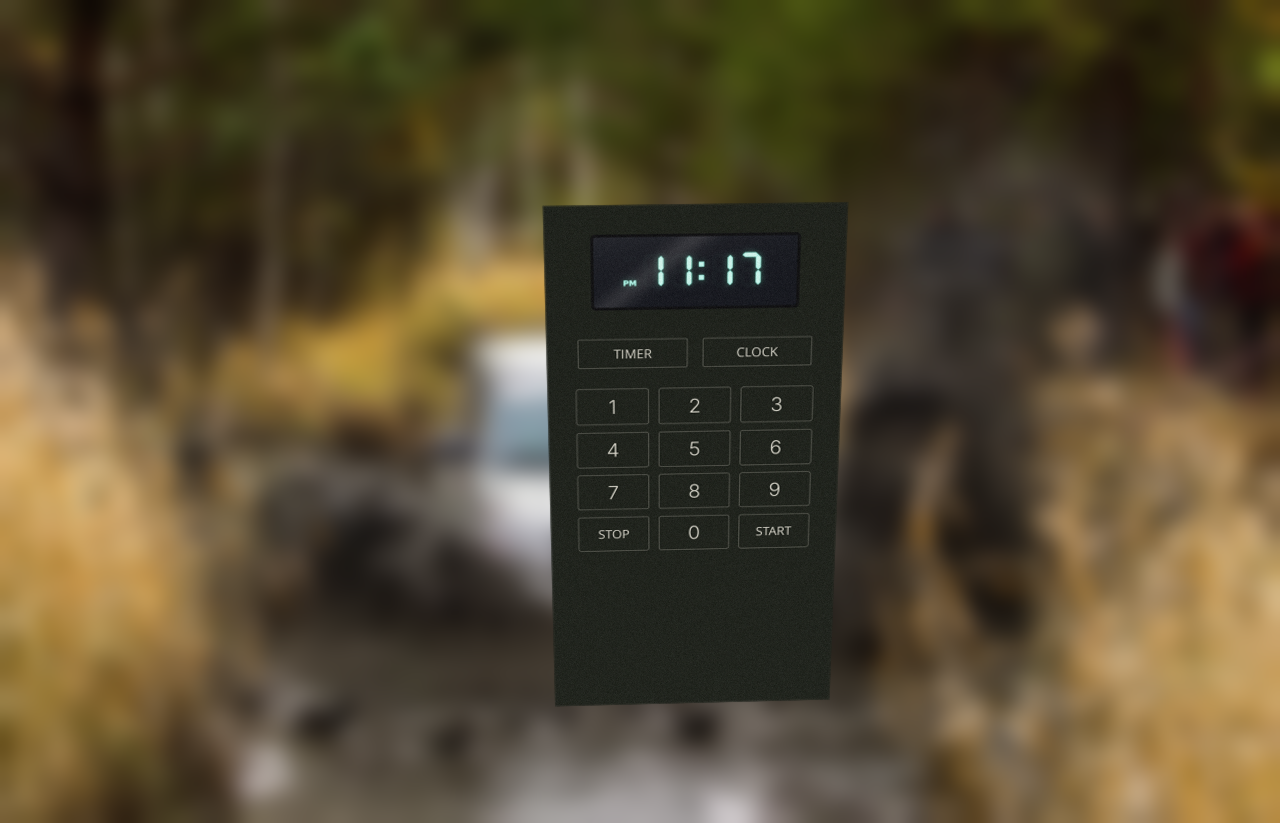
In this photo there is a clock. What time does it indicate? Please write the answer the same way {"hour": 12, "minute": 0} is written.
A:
{"hour": 11, "minute": 17}
